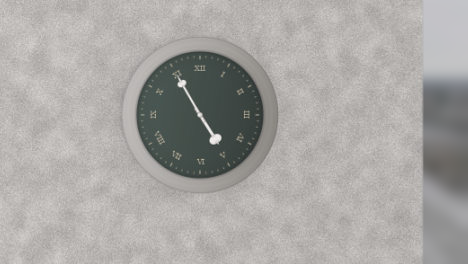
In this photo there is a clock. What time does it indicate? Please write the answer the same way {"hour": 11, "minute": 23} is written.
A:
{"hour": 4, "minute": 55}
